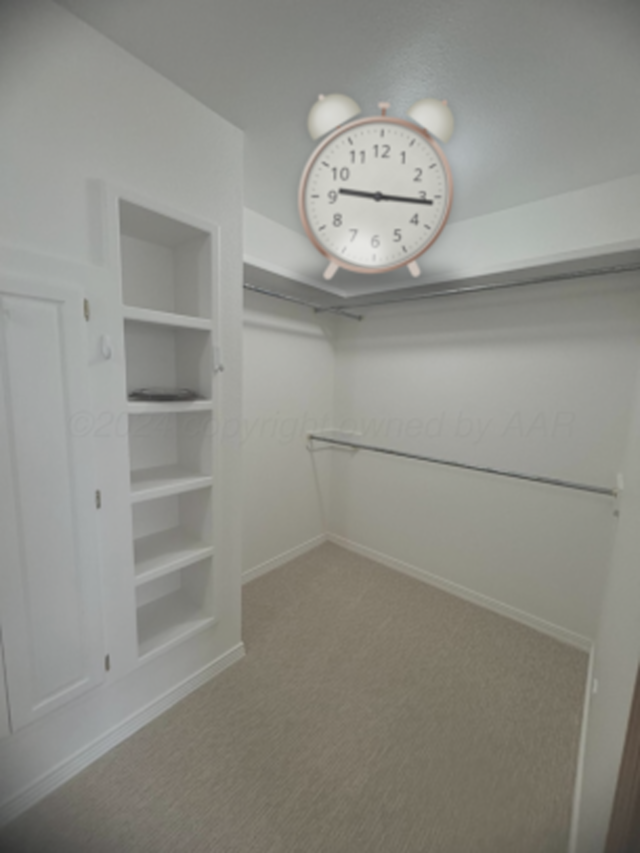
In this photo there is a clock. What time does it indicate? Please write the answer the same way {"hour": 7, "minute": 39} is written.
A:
{"hour": 9, "minute": 16}
